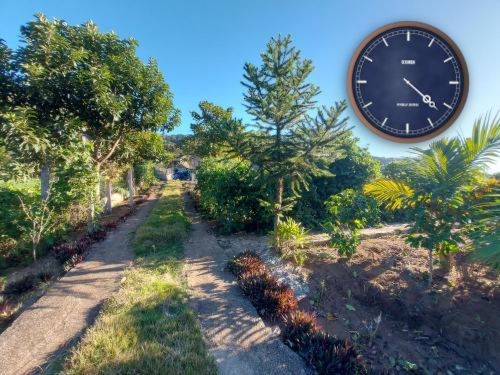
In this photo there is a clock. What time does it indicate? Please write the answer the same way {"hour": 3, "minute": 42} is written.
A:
{"hour": 4, "minute": 22}
